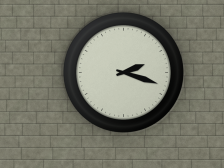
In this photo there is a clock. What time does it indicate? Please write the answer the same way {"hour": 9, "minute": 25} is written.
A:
{"hour": 2, "minute": 18}
